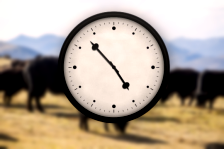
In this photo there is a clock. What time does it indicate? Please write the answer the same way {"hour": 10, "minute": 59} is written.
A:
{"hour": 4, "minute": 53}
